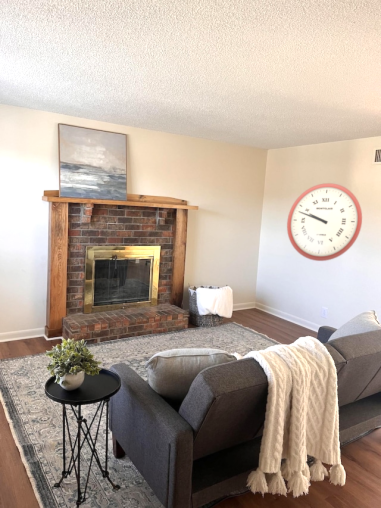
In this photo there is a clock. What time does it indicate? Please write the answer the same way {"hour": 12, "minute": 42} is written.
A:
{"hour": 9, "minute": 48}
